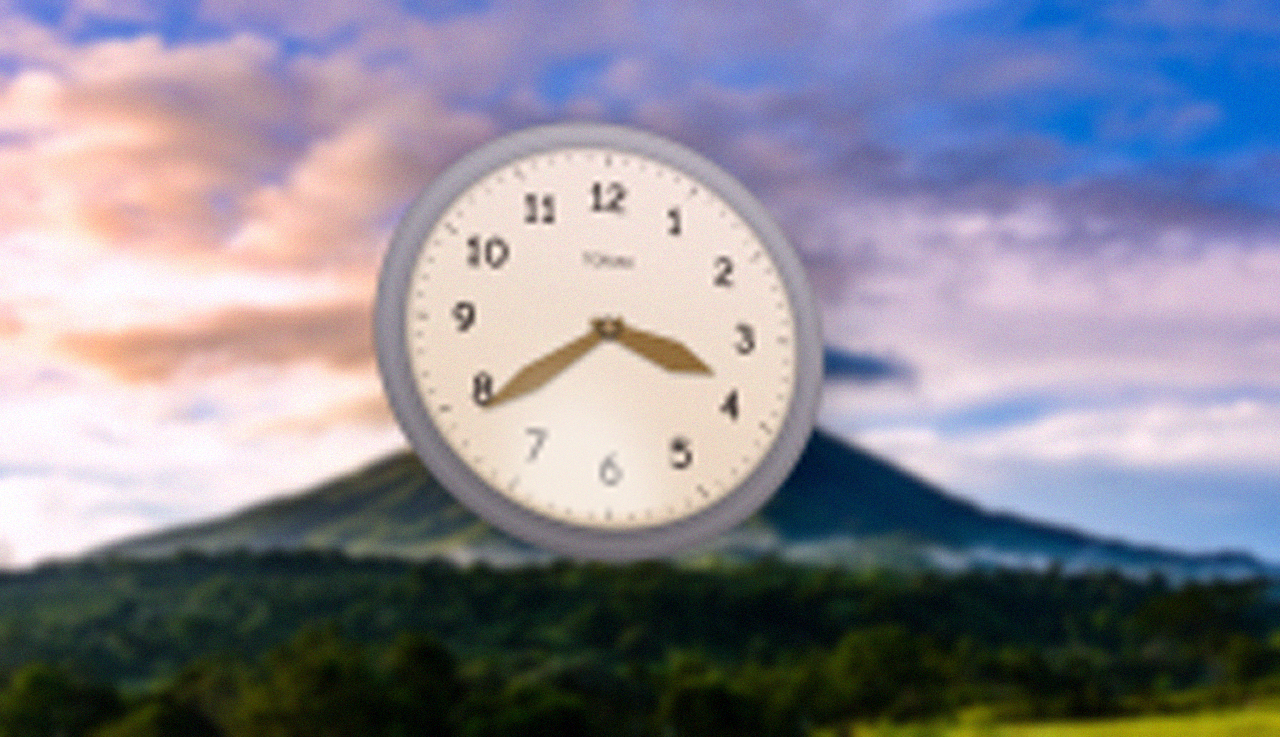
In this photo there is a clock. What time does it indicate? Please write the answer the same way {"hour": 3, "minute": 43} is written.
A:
{"hour": 3, "minute": 39}
